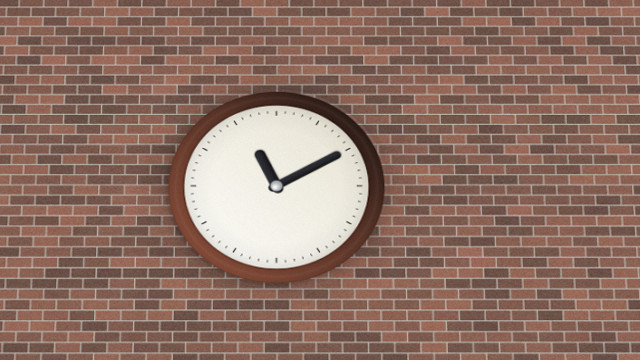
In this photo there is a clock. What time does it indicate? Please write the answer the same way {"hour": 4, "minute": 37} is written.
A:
{"hour": 11, "minute": 10}
